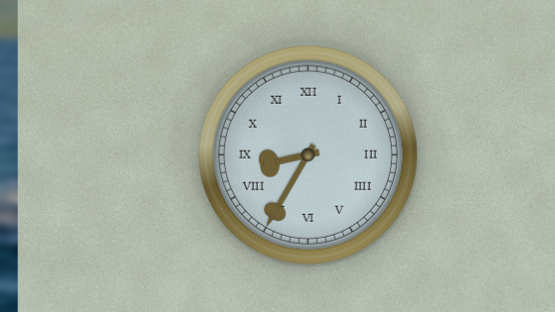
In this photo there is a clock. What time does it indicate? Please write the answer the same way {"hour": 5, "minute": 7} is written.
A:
{"hour": 8, "minute": 35}
